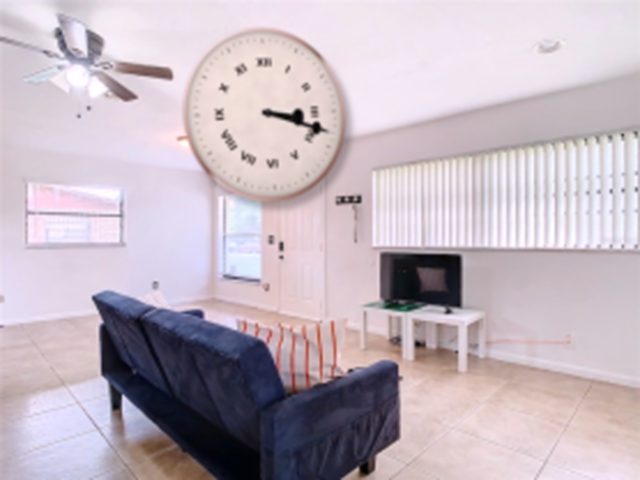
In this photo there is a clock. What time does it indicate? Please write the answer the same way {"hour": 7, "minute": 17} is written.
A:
{"hour": 3, "minute": 18}
